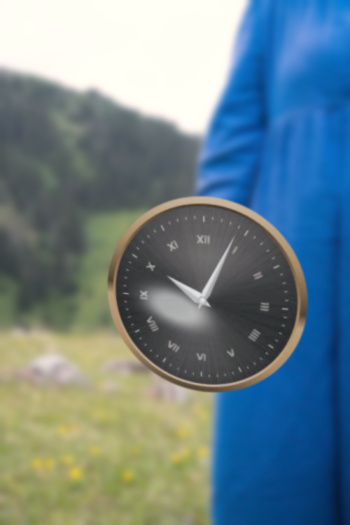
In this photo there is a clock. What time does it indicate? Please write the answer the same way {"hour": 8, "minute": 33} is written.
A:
{"hour": 10, "minute": 4}
